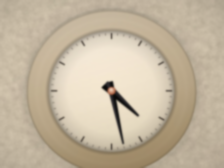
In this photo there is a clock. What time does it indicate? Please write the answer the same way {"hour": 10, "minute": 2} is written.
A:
{"hour": 4, "minute": 28}
